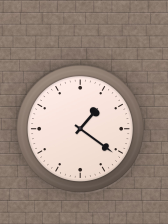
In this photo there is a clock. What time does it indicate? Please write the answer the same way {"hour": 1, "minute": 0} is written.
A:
{"hour": 1, "minute": 21}
